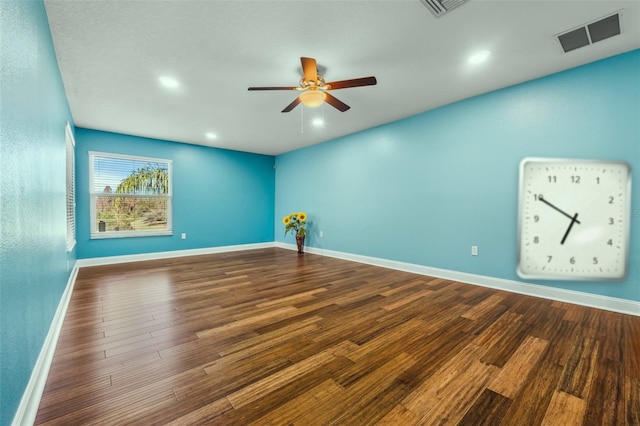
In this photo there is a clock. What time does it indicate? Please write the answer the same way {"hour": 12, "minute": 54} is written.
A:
{"hour": 6, "minute": 50}
